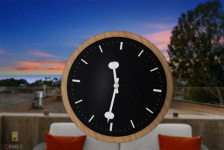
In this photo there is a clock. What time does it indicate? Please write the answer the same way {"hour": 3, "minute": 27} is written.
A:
{"hour": 11, "minute": 31}
